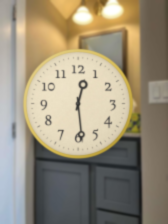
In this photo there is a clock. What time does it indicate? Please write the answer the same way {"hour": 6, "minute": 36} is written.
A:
{"hour": 12, "minute": 29}
